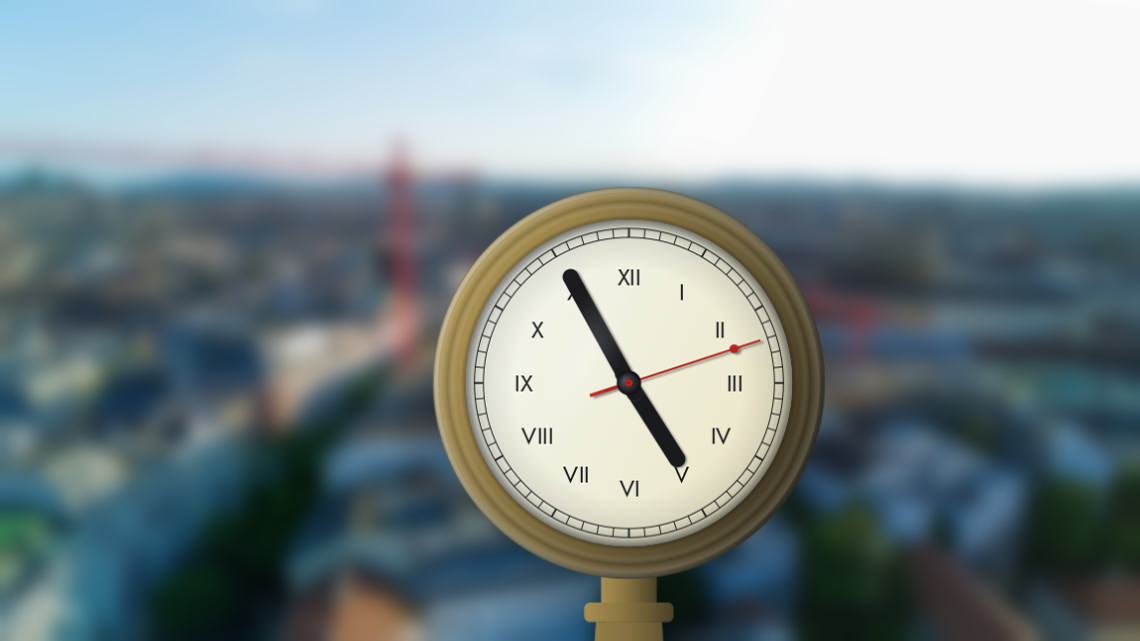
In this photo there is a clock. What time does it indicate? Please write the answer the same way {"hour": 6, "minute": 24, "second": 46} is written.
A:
{"hour": 4, "minute": 55, "second": 12}
